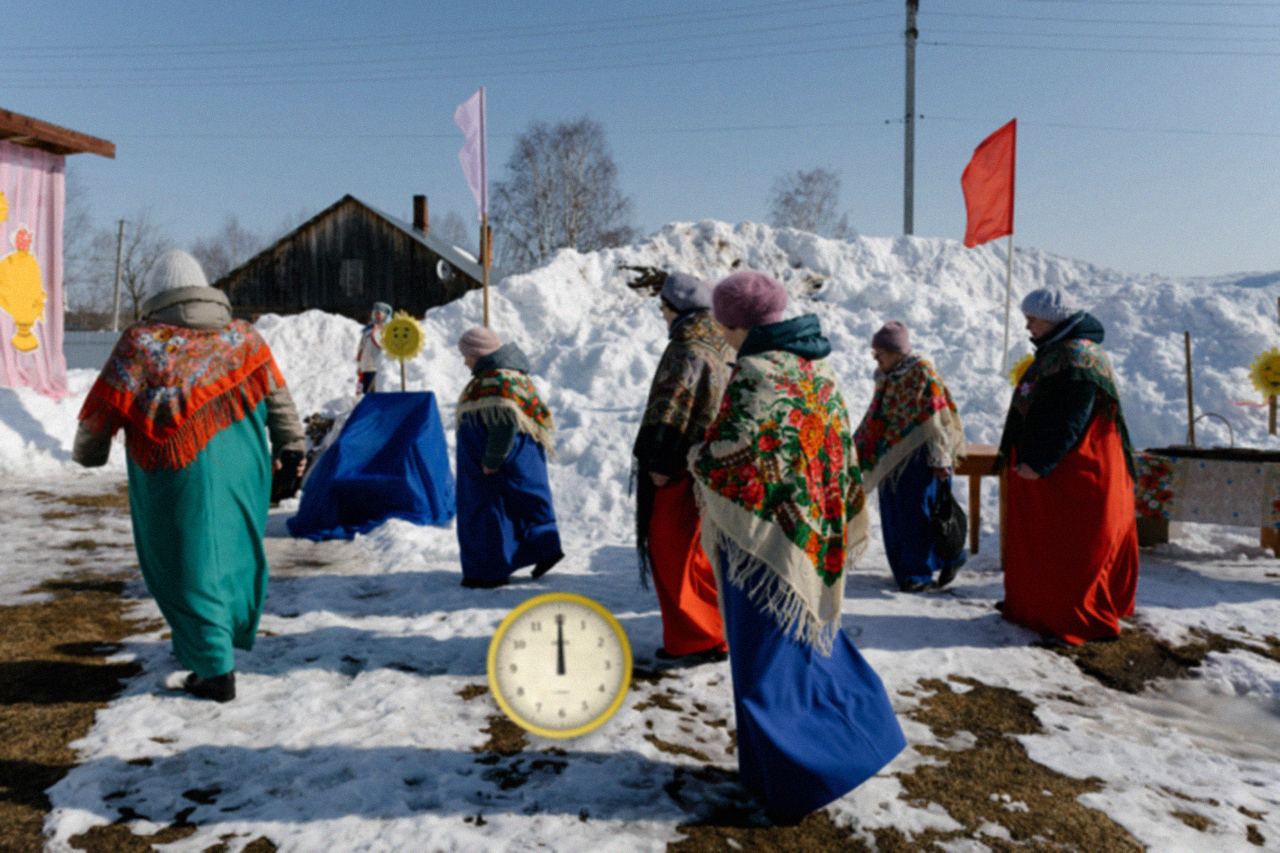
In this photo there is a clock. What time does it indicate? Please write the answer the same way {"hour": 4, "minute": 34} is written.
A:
{"hour": 12, "minute": 0}
